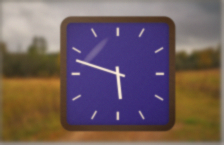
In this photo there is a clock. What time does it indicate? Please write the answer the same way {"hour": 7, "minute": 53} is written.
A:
{"hour": 5, "minute": 48}
